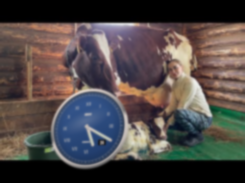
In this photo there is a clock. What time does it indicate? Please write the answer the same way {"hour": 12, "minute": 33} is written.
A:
{"hour": 5, "minute": 20}
